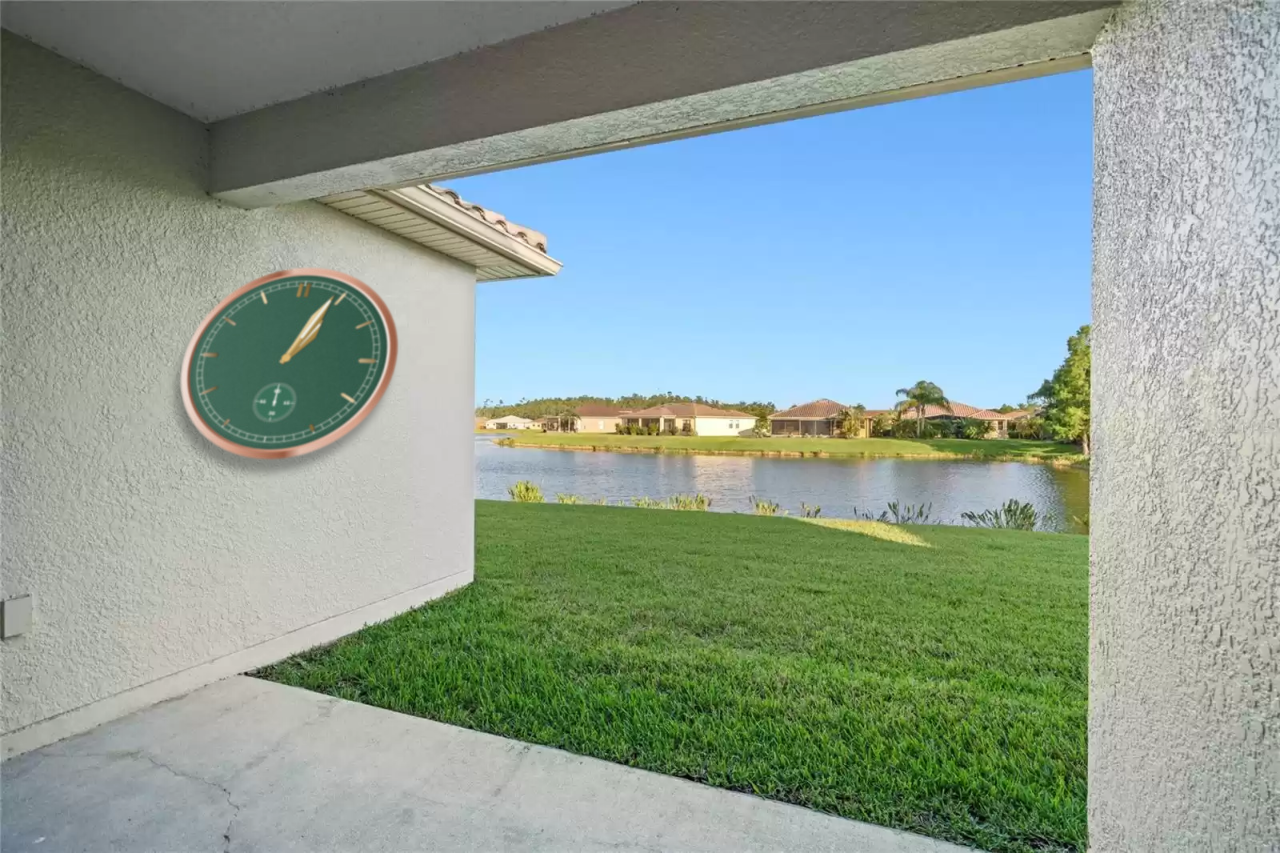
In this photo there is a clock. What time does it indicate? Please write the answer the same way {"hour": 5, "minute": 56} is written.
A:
{"hour": 1, "minute": 4}
